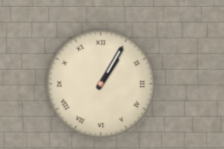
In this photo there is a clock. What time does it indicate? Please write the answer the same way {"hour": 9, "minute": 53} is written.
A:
{"hour": 1, "minute": 5}
